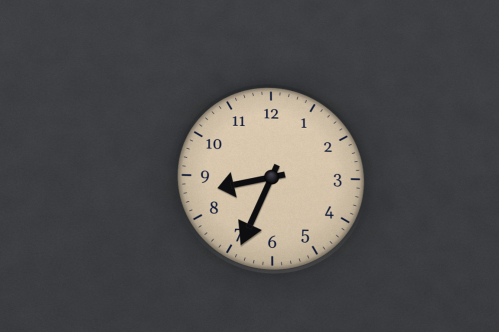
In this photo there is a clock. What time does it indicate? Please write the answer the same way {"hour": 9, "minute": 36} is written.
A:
{"hour": 8, "minute": 34}
